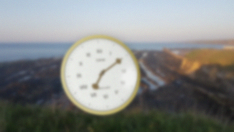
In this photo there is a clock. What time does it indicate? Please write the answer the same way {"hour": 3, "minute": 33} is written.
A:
{"hour": 7, "minute": 10}
